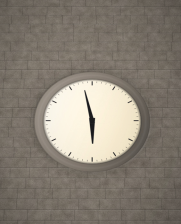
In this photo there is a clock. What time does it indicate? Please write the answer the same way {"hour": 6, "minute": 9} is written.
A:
{"hour": 5, "minute": 58}
